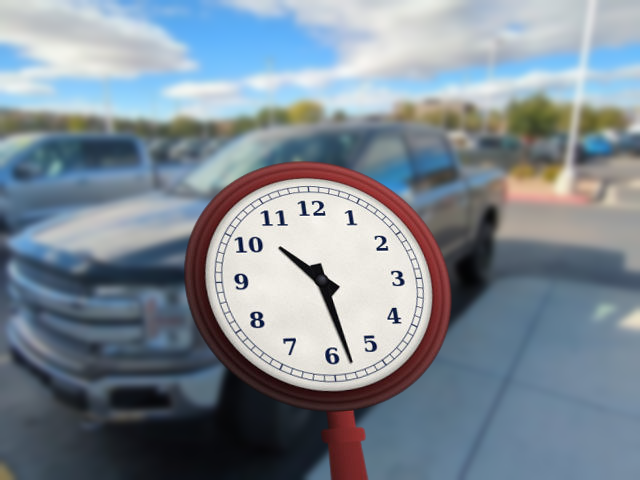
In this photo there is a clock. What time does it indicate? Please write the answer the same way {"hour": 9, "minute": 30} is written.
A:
{"hour": 10, "minute": 28}
